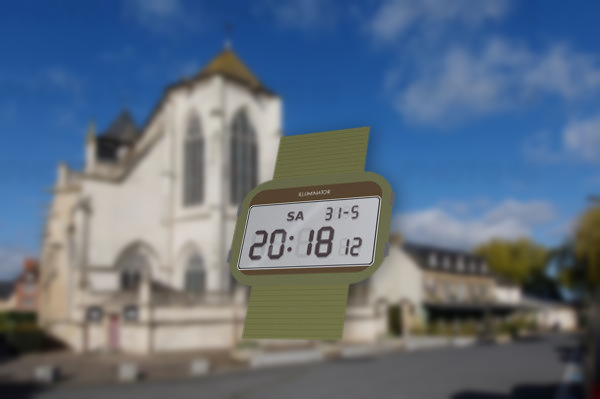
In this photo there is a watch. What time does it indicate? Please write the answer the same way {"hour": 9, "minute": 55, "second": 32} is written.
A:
{"hour": 20, "minute": 18, "second": 12}
